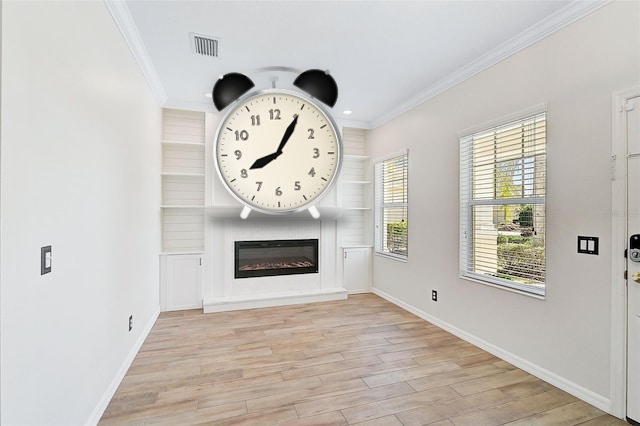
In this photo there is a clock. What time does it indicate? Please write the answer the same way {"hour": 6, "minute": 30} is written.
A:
{"hour": 8, "minute": 5}
